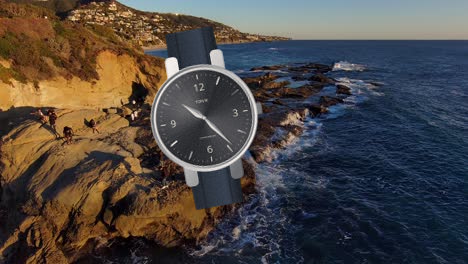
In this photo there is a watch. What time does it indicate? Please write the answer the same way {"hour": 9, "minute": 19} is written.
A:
{"hour": 10, "minute": 24}
